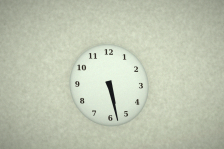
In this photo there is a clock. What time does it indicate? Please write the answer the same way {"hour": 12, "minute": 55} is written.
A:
{"hour": 5, "minute": 28}
